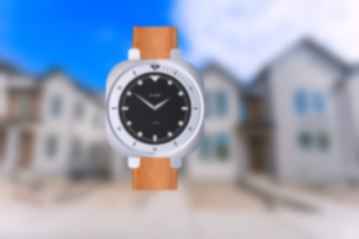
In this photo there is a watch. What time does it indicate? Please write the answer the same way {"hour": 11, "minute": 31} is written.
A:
{"hour": 1, "minute": 51}
